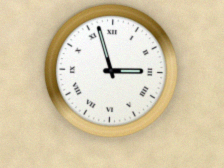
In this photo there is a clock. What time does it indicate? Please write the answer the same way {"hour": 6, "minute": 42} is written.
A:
{"hour": 2, "minute": 57}
